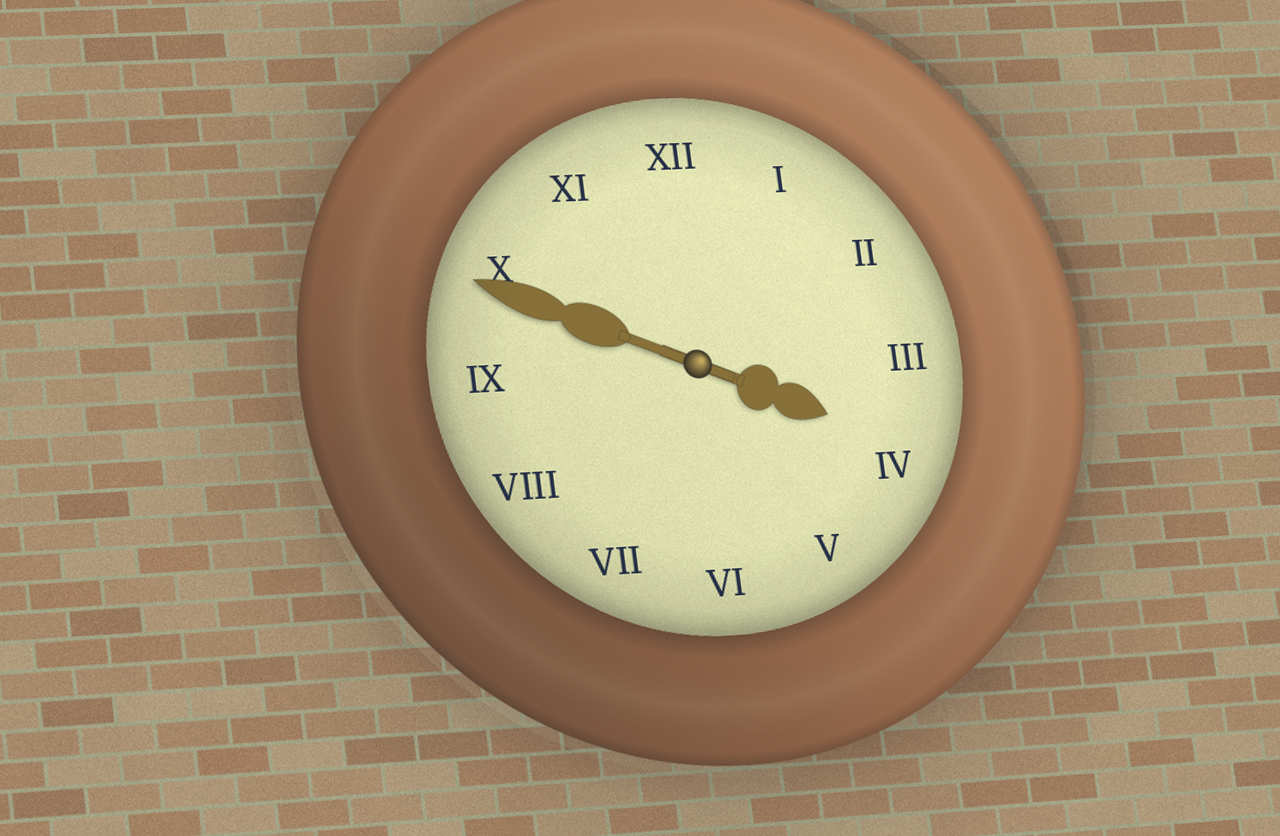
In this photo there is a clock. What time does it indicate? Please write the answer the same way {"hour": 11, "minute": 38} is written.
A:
{"hour": 3, "minute": 49}
